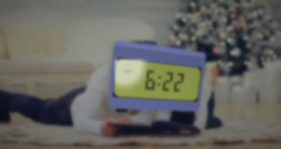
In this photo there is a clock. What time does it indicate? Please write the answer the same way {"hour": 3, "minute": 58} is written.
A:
{"hour": 6, "minute": 22}
